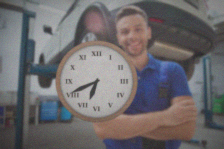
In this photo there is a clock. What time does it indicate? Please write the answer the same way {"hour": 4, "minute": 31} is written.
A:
{"hour": 6, "minute": 41}
